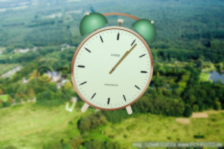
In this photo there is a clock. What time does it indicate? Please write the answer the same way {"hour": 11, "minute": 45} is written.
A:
{"hour": 1, "minute": 6}
